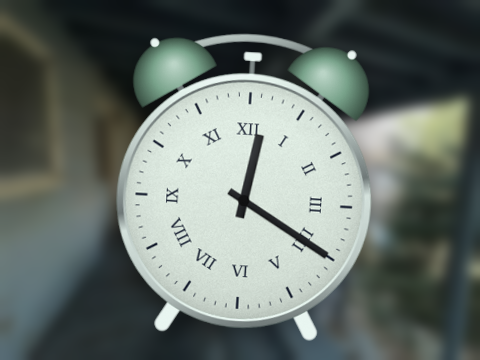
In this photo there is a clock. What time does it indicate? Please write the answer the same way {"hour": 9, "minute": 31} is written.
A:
{"hour": 12, "minute": 20}
